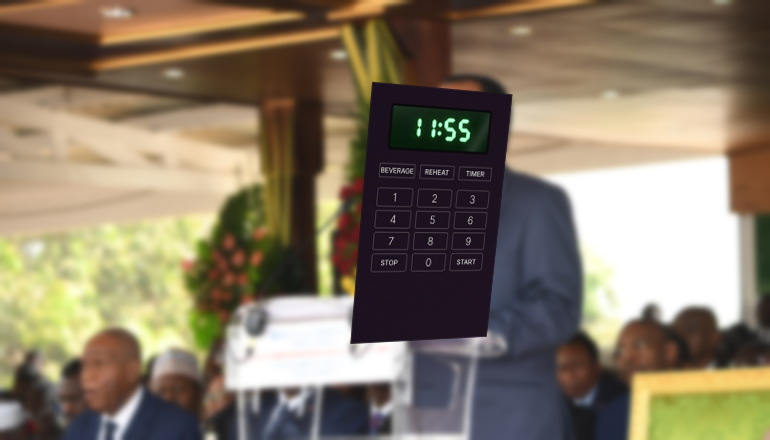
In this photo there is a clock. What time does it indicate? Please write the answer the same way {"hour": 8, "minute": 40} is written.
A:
{"hour": 11, "minute": 55}
